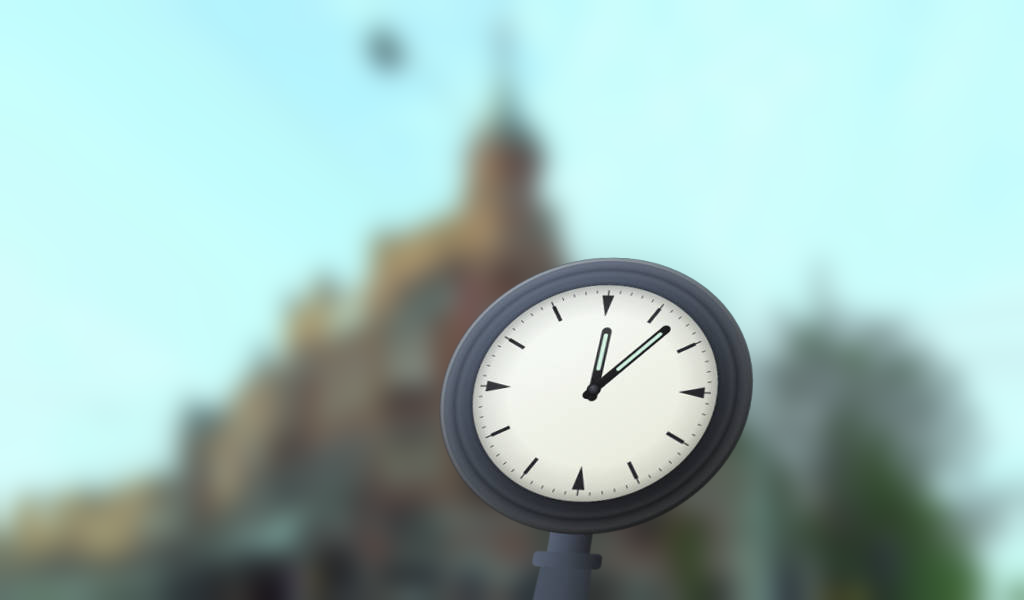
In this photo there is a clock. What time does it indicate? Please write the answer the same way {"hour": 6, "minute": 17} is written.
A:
{"hour": 12, "minute": 7}
